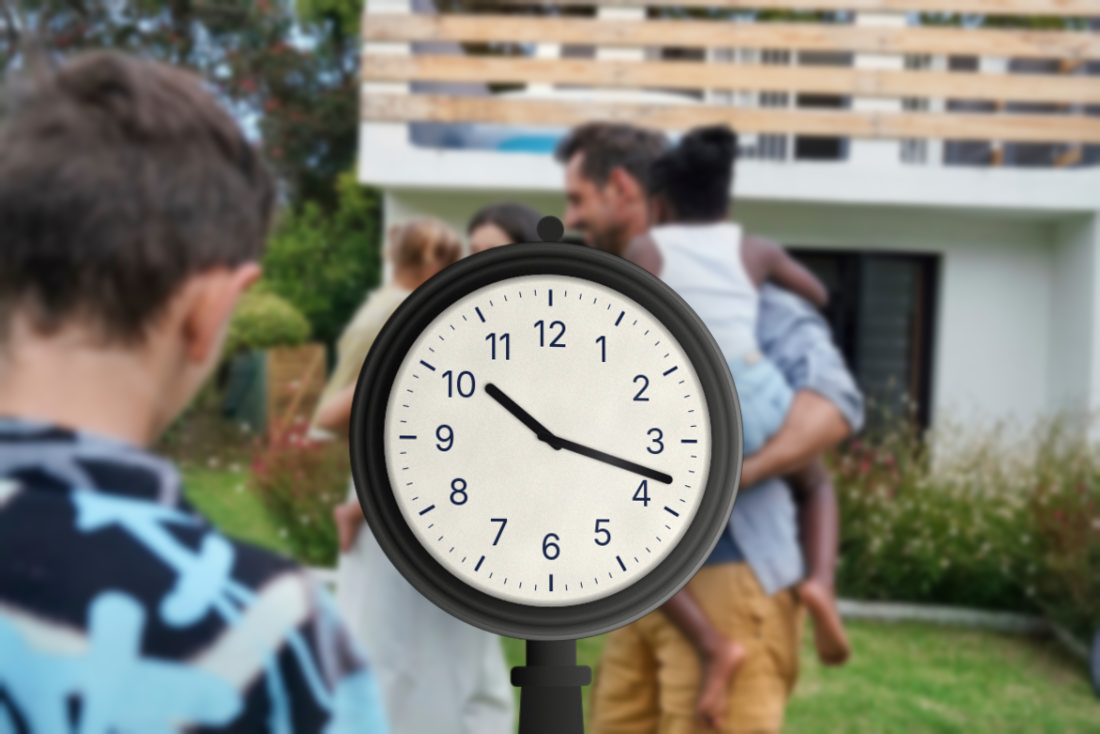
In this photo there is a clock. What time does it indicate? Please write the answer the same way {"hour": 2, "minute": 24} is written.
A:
{"hour": 10, "minute": 18}
